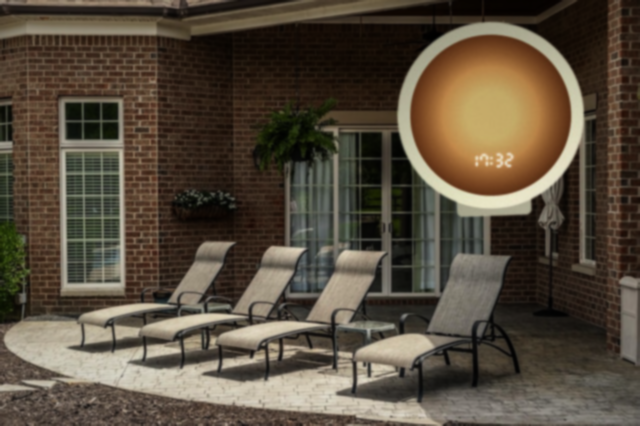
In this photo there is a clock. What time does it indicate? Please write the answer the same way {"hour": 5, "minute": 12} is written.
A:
{"hour": 17, "minute": 32}
